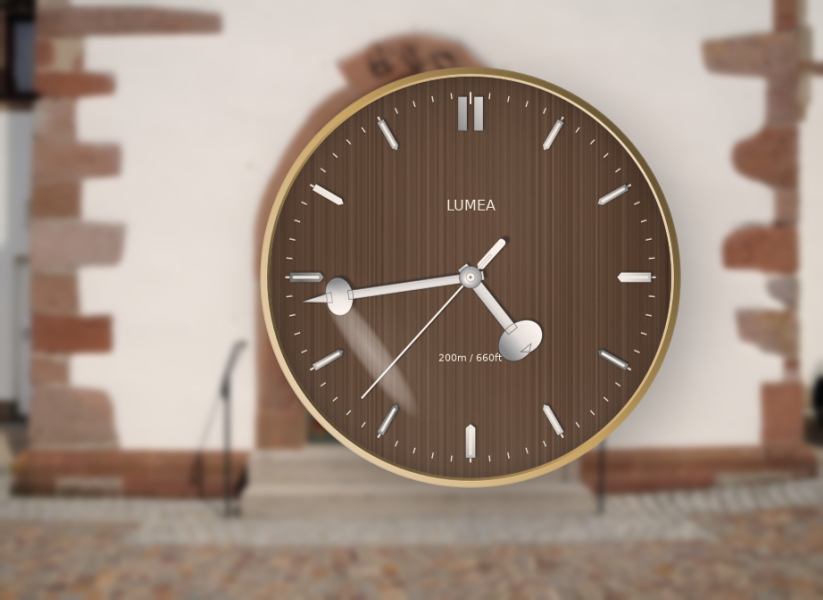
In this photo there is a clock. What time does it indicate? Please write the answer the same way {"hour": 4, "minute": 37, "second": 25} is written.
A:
{"hour": 4, "minute": 43, "second": 37}
